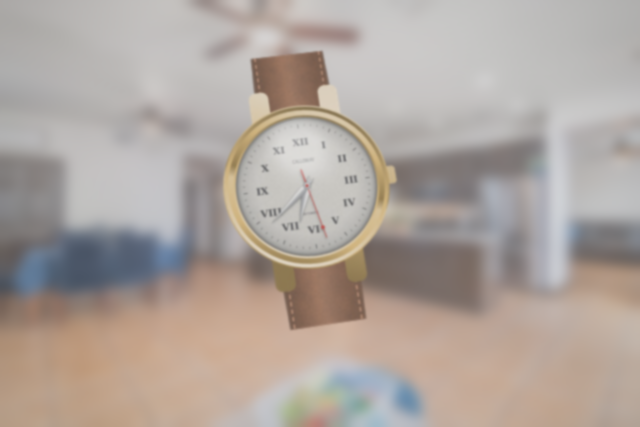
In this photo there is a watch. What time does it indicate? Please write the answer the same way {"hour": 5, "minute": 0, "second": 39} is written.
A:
{"hour": 6, "minute": 38, "second": 28}
